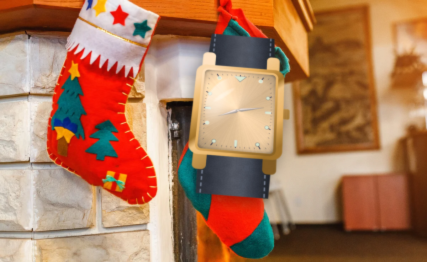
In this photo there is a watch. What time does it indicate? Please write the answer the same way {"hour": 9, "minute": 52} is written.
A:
{"hour": 8, "minute": 13}
